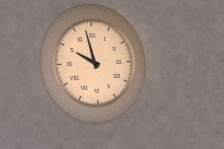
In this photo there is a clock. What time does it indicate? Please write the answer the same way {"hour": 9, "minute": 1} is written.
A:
{"hour": 9, "minute": 58}
